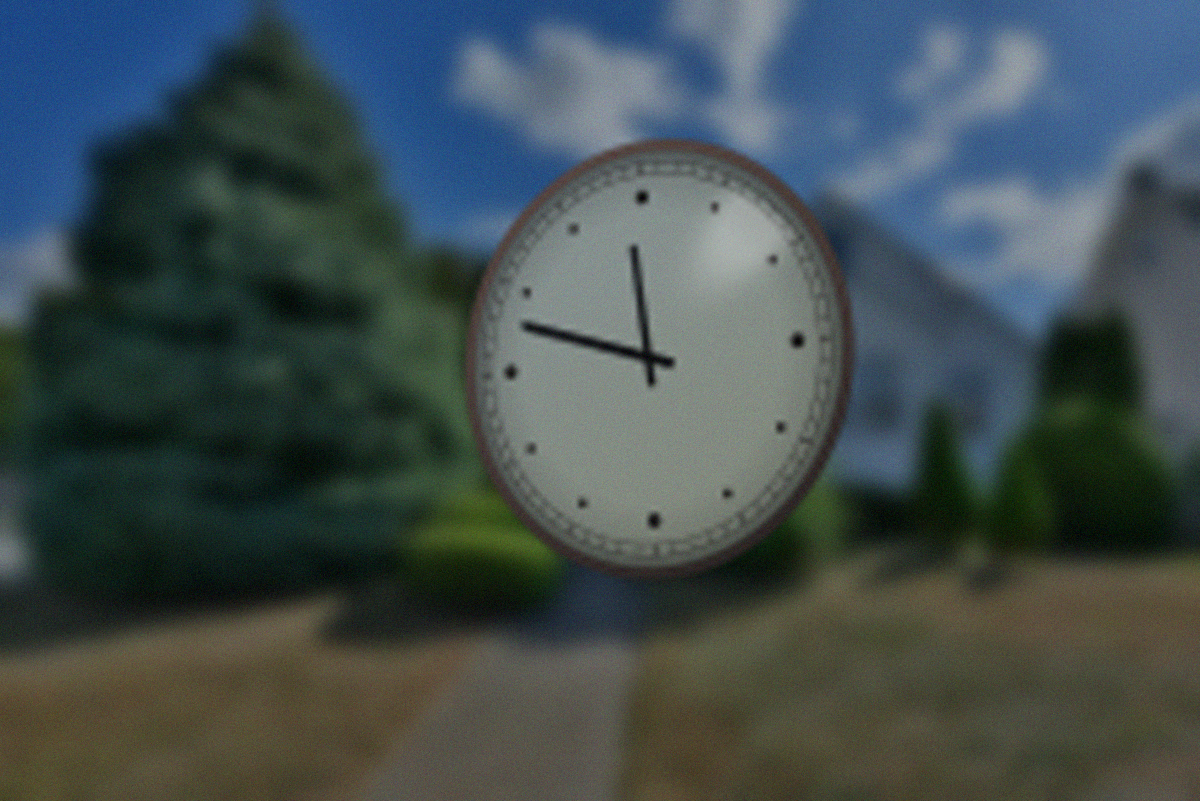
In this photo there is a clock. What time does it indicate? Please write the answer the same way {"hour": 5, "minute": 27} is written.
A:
{"hour": 11, "minute": 48}
